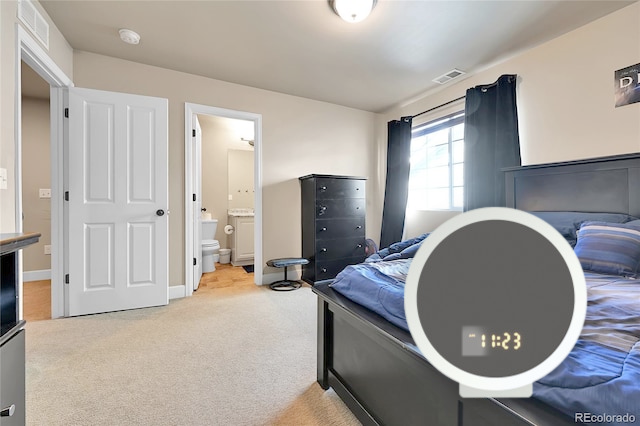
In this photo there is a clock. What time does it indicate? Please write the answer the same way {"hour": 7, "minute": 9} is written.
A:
{"hour": 11, "minute": 23}
